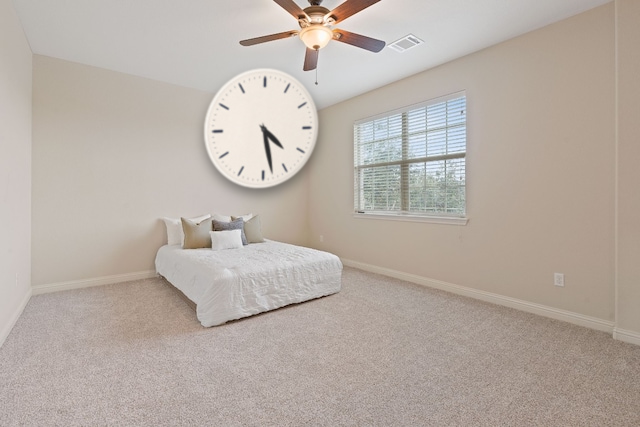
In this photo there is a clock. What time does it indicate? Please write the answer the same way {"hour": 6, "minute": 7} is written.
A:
{"hour": 4, "minute": 28}
